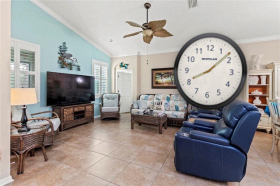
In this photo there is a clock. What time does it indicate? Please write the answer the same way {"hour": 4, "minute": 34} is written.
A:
{"hour": 8, "minute": 8}
